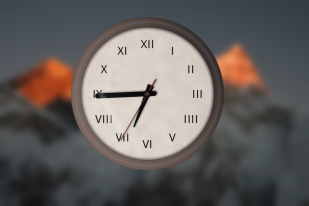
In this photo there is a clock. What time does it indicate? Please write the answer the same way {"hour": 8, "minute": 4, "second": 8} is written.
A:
{"hour": 6, "minute": 44, "second": 35}
